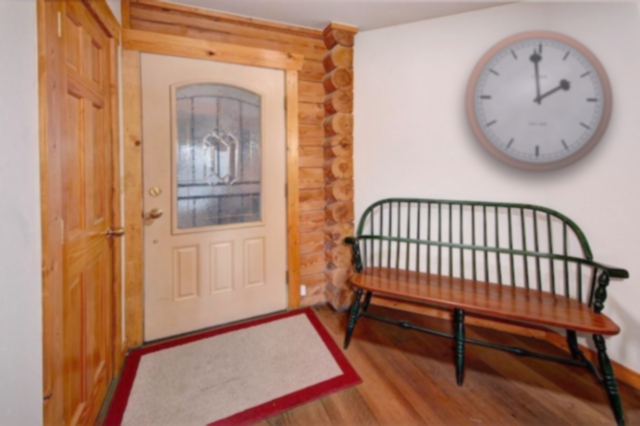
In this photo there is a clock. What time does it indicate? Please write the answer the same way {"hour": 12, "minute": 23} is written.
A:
{"hour": 1, "minute": 59}
